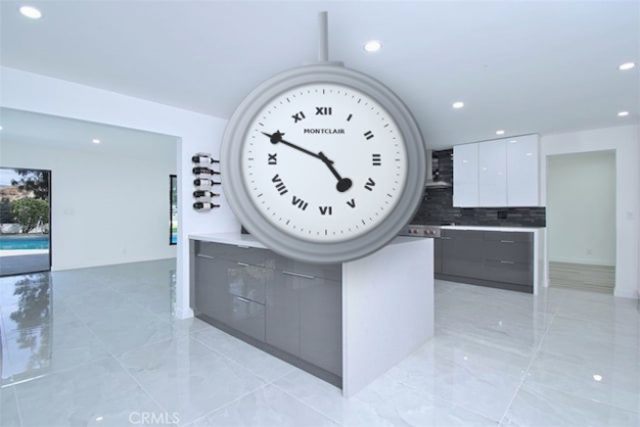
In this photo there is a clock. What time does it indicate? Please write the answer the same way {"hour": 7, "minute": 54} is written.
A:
{"hour": 4, "minute": 49}
